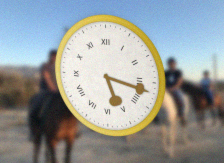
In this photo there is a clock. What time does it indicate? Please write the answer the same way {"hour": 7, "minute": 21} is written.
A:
{"hour": 5, "minute": 17}
